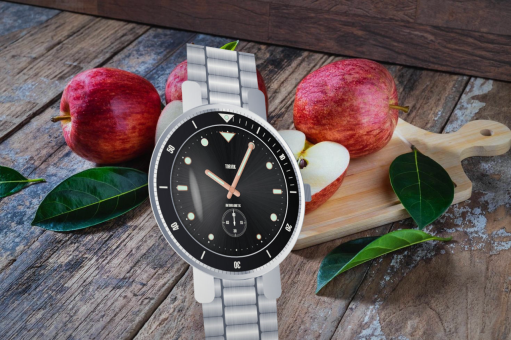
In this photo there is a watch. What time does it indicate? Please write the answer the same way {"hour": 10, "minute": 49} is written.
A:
{"hour": 10, "minute": 5}
